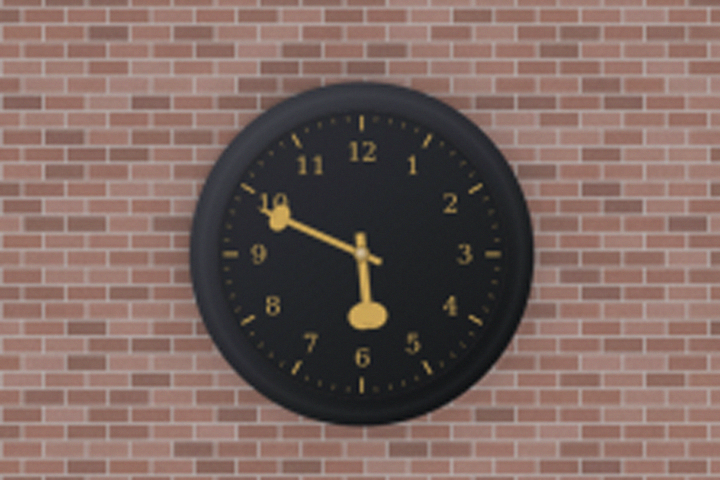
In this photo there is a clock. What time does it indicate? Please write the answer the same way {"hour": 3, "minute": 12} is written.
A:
{"hour": 5, "minute": 49}
